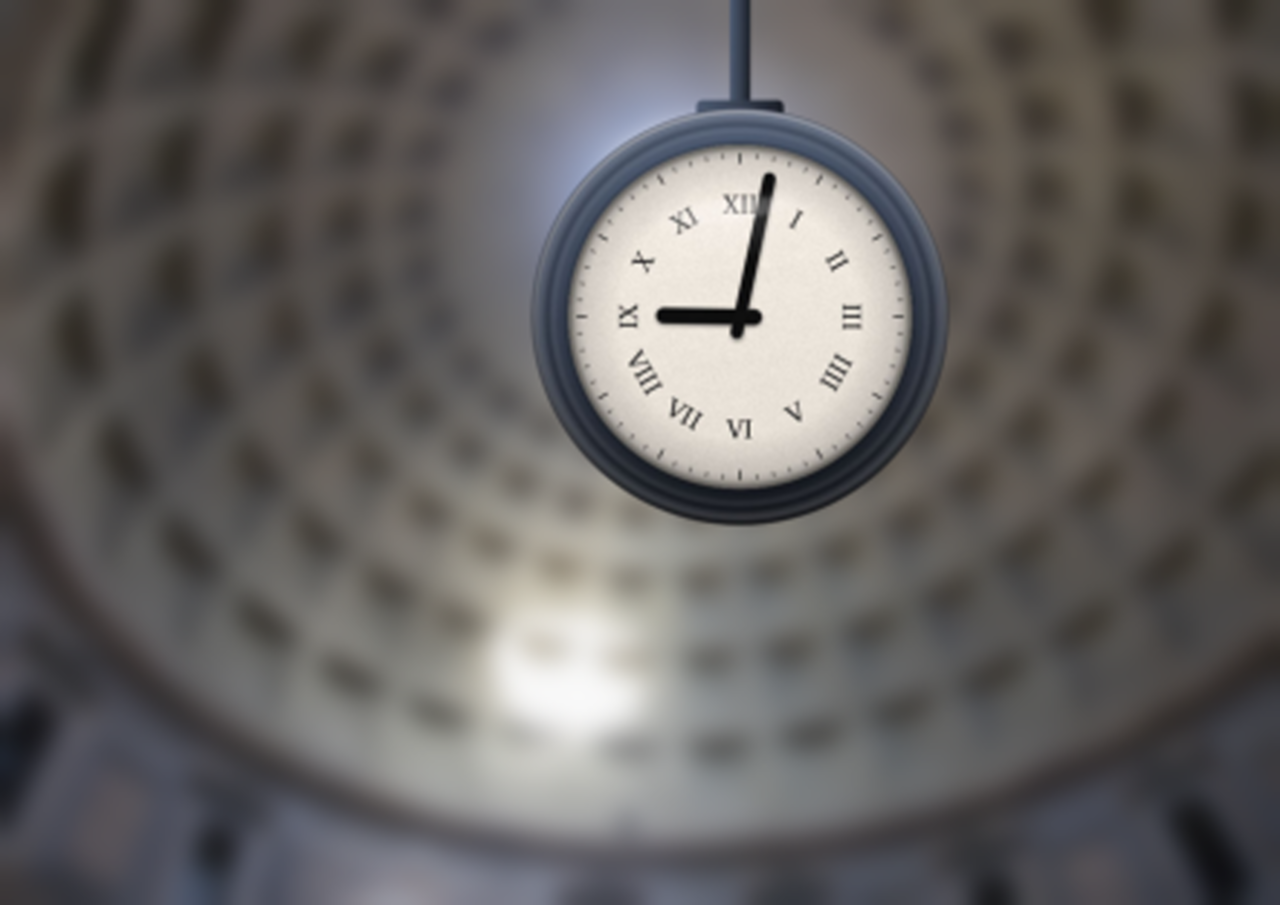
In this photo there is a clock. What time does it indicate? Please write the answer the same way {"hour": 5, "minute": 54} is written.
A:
{"hour": 9, "minute": 2}
